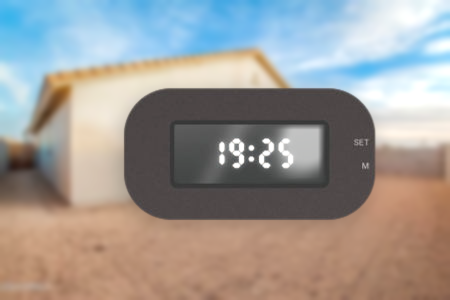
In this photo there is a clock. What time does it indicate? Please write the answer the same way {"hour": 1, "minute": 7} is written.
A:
{"hour": 19, "minute": 25}
